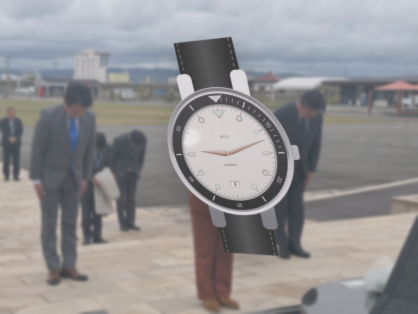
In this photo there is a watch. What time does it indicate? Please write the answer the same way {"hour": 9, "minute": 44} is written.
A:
{"hour": 9, "minute": 12}
